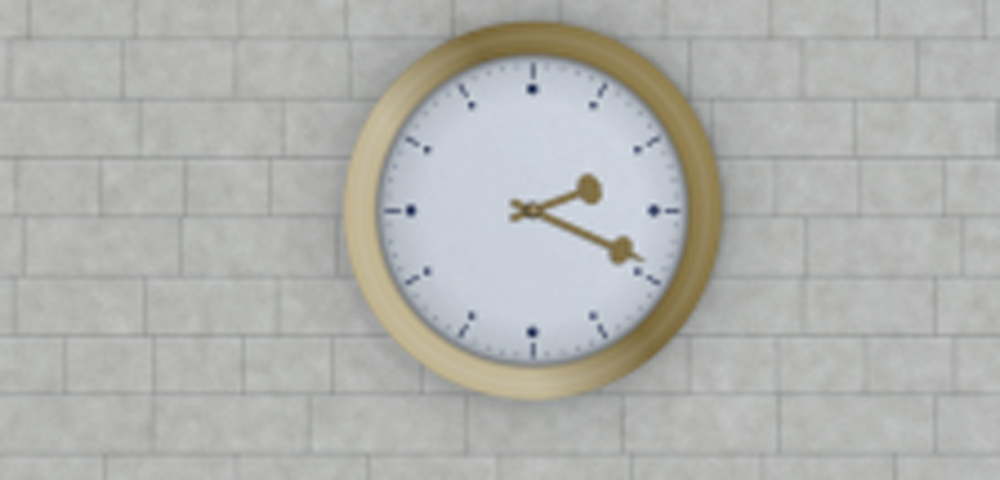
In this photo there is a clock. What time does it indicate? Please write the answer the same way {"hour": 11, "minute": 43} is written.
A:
{"hour": 2, "minute": 19}
